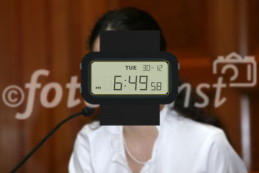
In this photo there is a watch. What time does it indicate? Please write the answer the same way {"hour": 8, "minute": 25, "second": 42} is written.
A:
{"hour": 6, "minute": 49, "second": 58}
